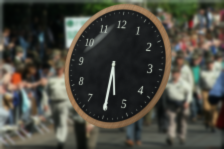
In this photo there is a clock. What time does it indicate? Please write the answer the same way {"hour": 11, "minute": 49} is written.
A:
{"hour": 5, "minute": 30}
